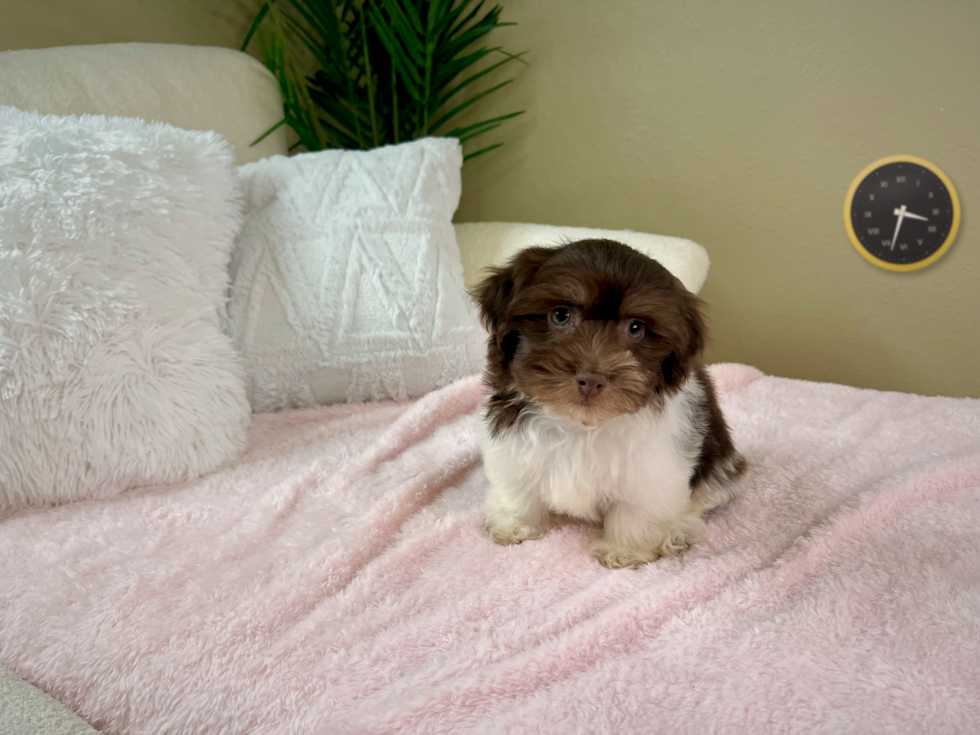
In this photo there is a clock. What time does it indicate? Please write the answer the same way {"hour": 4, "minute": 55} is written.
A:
{"hour": 3, "minute": 33}
